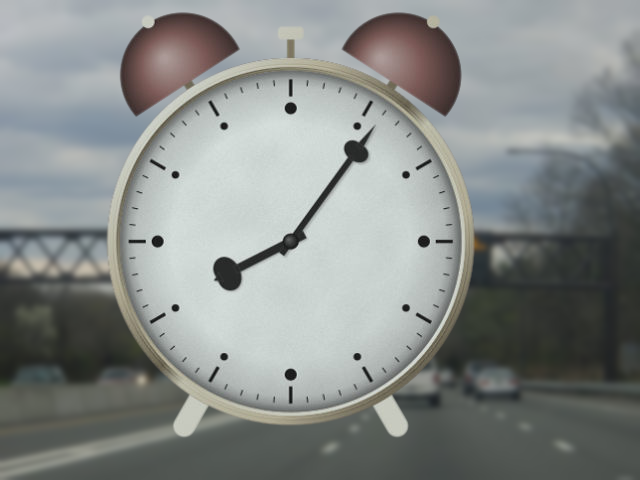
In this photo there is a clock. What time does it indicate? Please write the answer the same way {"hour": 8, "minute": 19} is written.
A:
{"hour": 8, "minute": 6}
